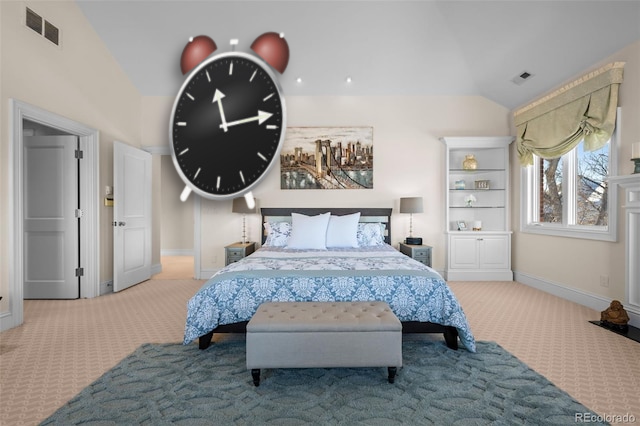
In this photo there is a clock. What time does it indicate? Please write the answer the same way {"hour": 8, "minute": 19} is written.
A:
{"hour": 11, "minute": 13}
